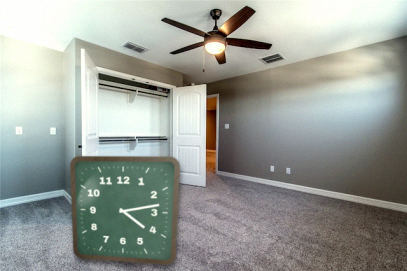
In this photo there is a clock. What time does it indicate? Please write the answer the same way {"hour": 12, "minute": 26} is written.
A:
{"hour": 4, "minute": 13}
